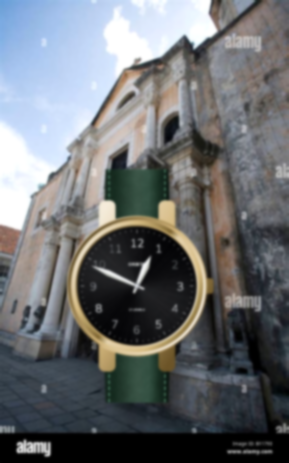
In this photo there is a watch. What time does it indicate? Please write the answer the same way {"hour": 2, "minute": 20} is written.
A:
{"hour": 12, "minute": 49}
